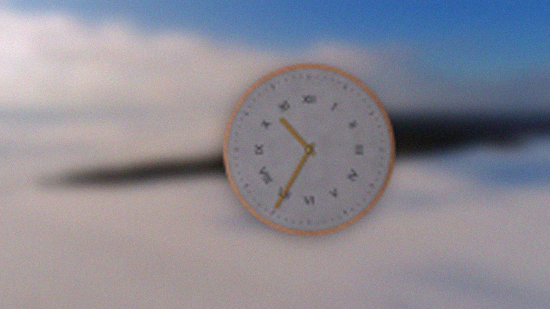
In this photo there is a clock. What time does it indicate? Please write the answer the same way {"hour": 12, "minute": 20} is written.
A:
{"hour": 10, "minute": 35}
